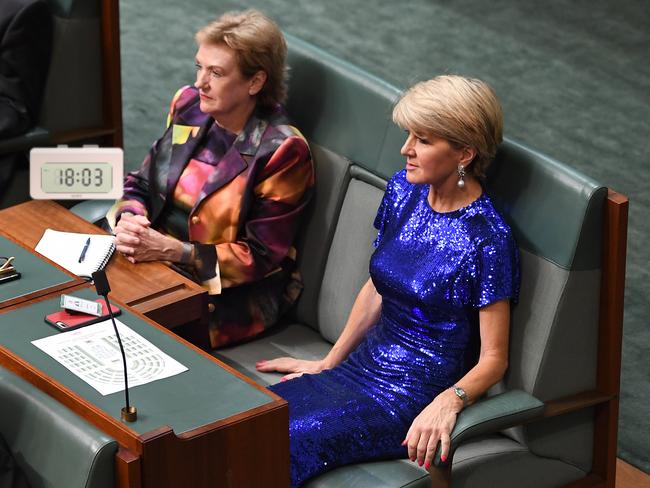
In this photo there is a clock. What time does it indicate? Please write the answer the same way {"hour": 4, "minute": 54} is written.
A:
{"hour": 18, "minute": 3}
